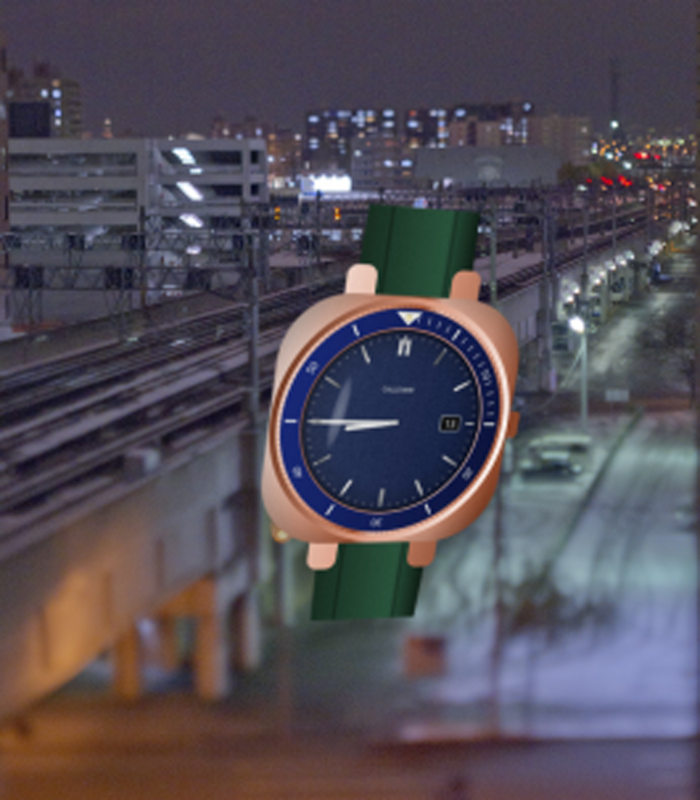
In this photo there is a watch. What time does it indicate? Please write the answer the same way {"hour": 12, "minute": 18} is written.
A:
{"hour": 8, "minute": 45}
